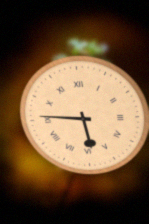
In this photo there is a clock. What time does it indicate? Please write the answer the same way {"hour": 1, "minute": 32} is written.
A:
{"hour": 5, "minute": 46}
